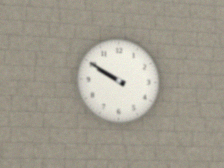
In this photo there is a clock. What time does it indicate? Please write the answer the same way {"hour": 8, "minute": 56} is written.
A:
{"hour": 9, "minute": 50}
